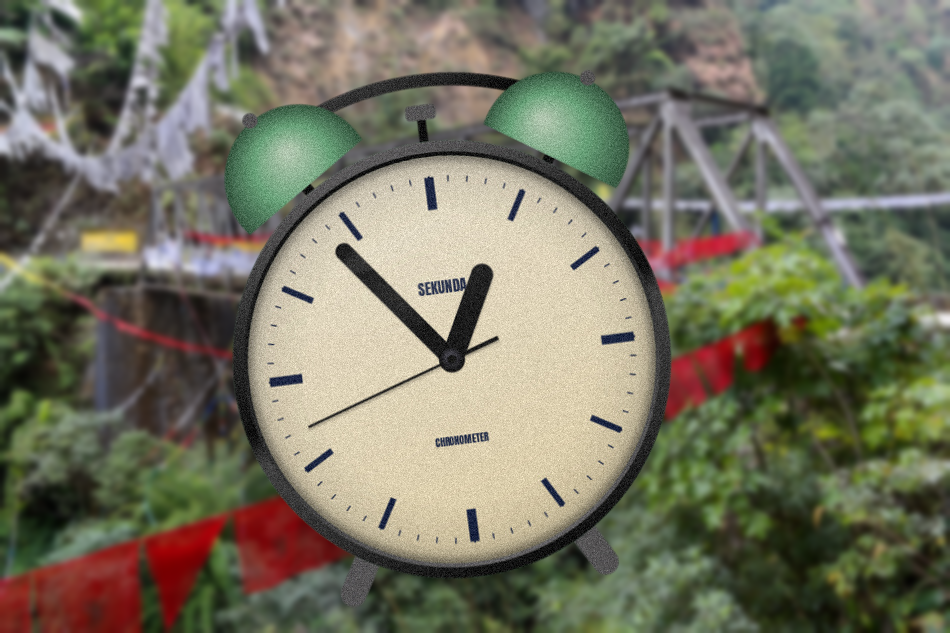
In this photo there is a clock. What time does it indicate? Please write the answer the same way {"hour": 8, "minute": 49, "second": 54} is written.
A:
{"hour": 12, "minute": 53, "second": 42}
